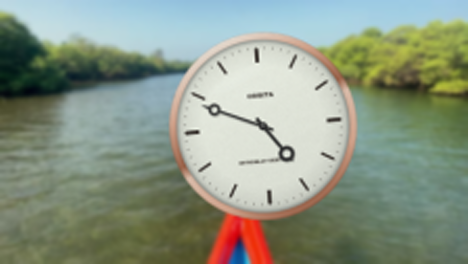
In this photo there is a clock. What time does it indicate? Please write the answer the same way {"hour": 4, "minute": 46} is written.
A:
{"hour": 4, "minute": 49}
